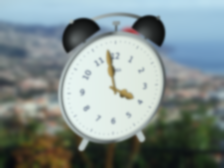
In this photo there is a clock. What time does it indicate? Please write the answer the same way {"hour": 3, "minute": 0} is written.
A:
{"hour": 3, "minute": 58}
